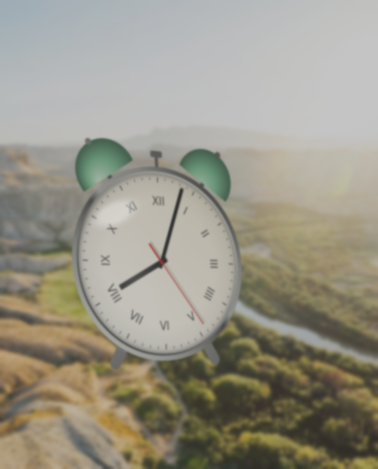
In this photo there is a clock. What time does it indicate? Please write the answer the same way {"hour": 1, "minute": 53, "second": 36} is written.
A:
{"hour": 8, "minute": 3, "second": 24}
